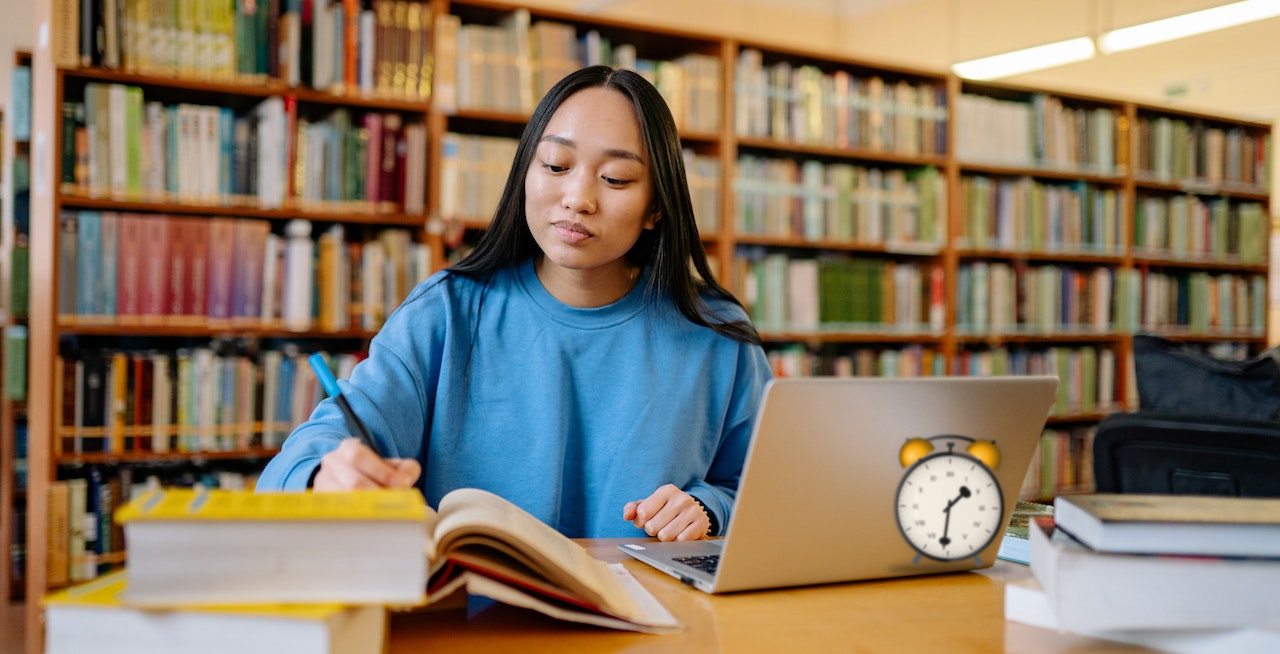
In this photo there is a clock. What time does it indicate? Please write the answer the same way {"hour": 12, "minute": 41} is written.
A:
{"hour": 1, "minute": 31}
